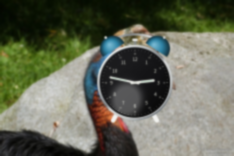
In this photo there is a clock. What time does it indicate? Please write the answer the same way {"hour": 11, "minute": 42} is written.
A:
{"hour": 2, "minute": 47}
